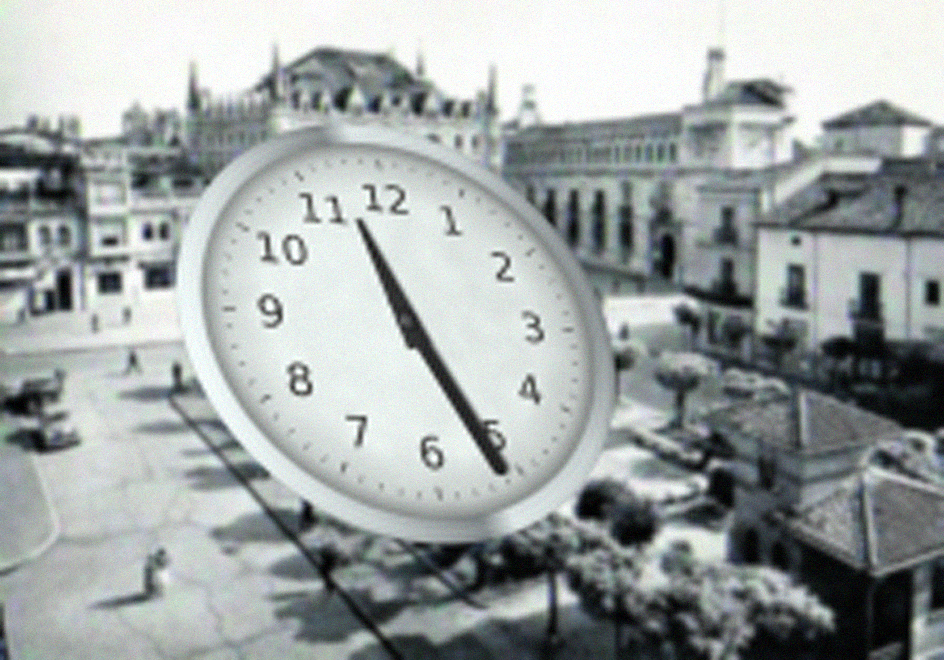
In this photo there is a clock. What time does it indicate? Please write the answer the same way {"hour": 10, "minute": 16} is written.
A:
{"hour": 11, "minute": 26}
